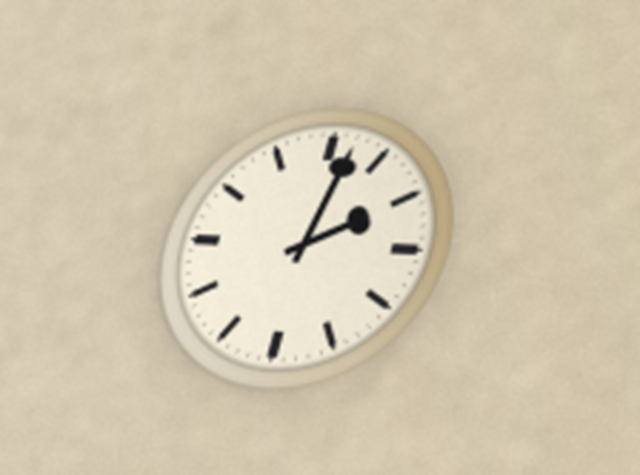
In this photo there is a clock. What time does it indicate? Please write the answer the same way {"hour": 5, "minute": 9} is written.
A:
{"hour": 2, "minute": 2}
